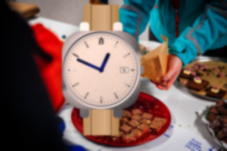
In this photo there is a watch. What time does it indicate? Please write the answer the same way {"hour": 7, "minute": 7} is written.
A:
{"hour": 12, "minute": 49}
